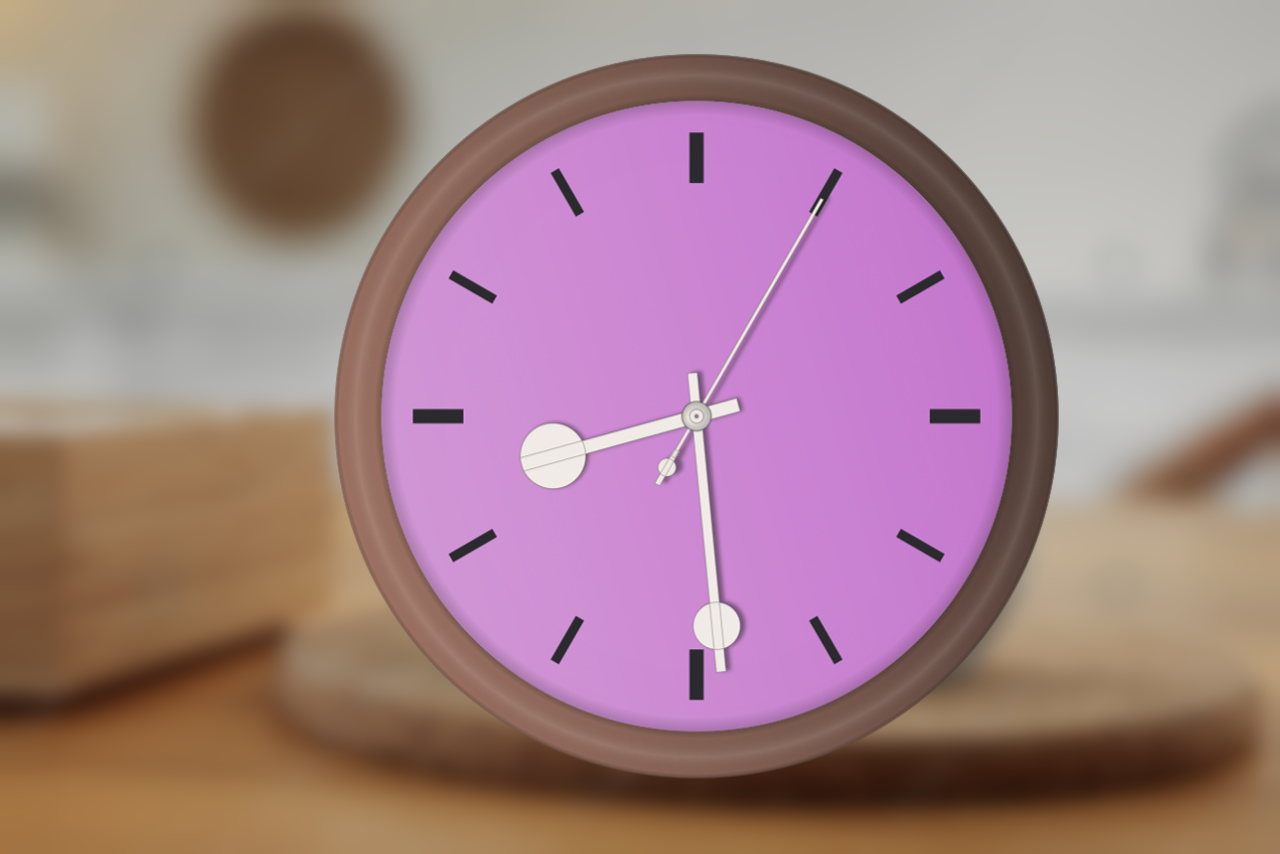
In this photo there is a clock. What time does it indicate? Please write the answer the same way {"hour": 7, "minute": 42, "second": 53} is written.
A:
{"hour": 8, "minute": 29, "second": 5}
